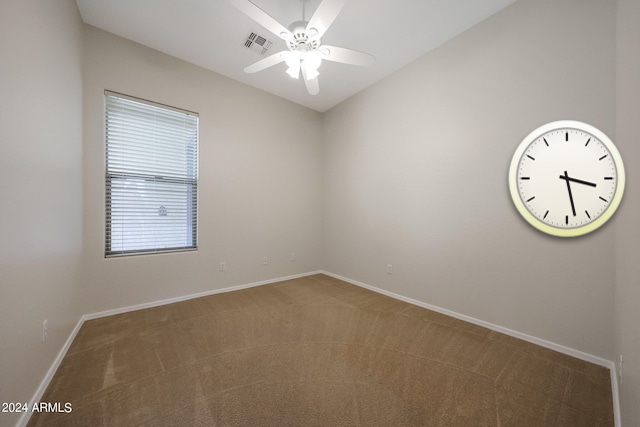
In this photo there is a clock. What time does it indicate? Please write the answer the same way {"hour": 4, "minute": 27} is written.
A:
{"hour": 3, "minute": 28}
